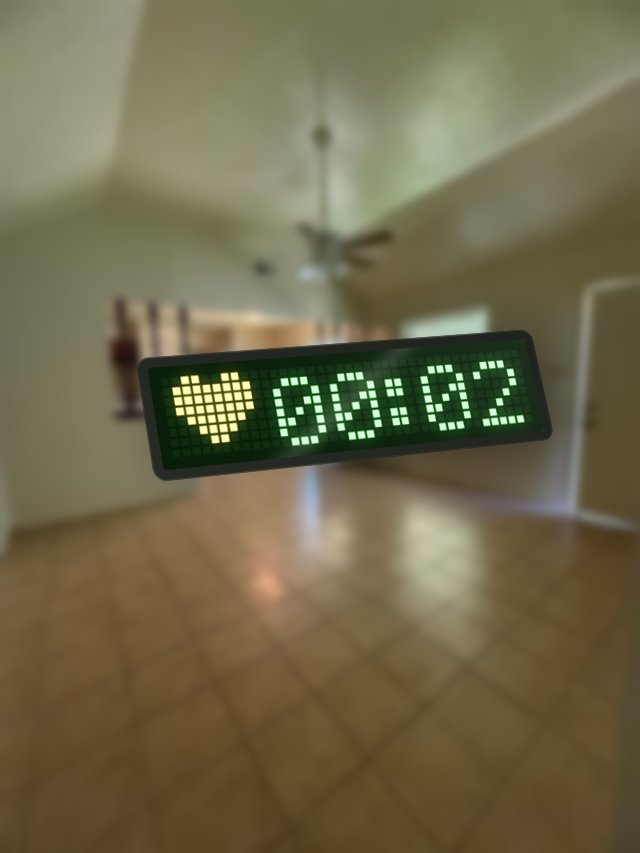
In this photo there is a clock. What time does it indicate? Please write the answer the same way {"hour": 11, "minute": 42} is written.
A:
{"hour": 0, "minute": 2}
